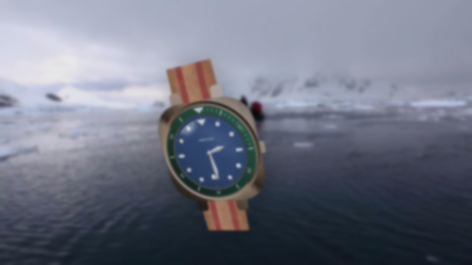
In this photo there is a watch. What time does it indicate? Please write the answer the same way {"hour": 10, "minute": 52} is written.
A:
{"hour": 2, "minute": 29}
